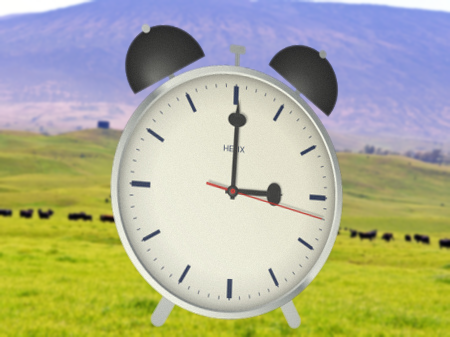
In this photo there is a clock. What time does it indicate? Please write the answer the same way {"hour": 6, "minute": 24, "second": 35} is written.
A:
{"hour": 3, "minute": 0, "second": 17}
